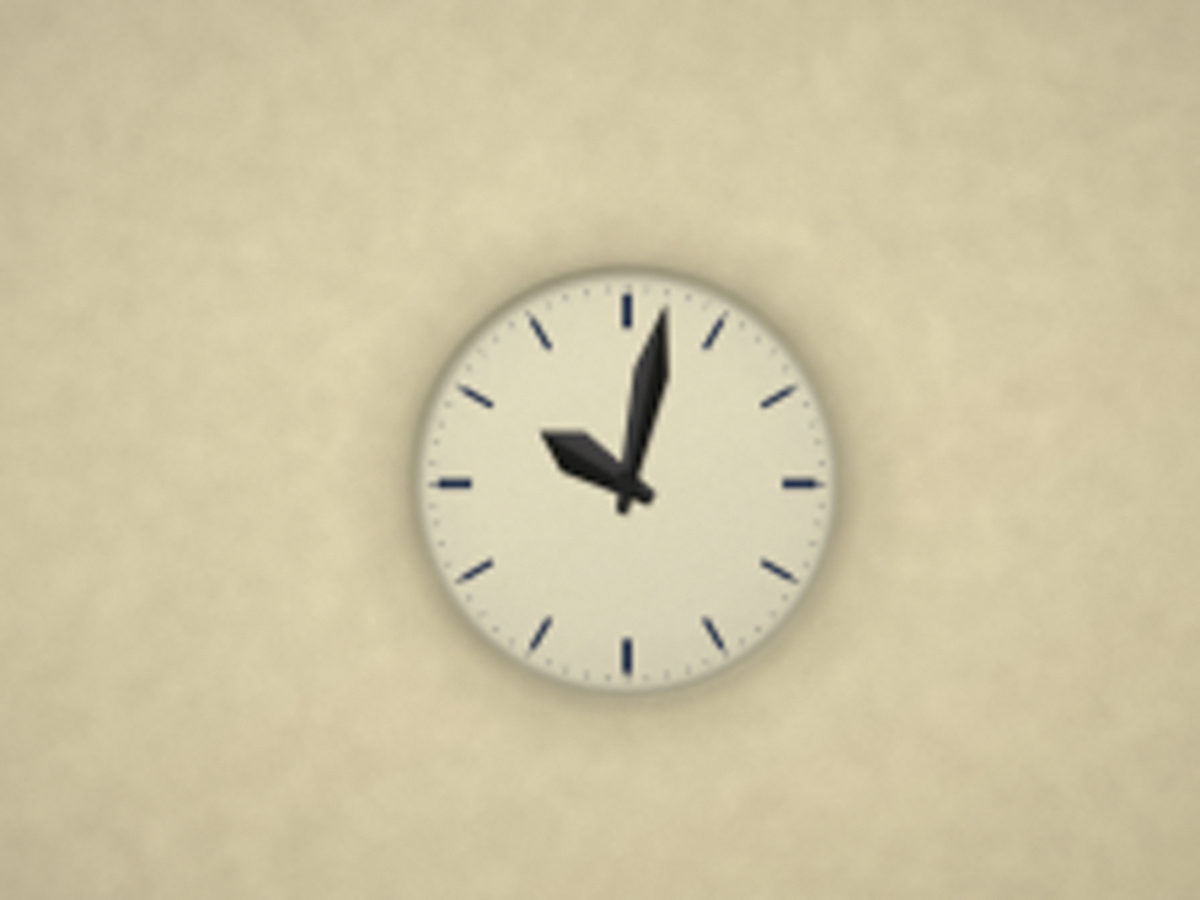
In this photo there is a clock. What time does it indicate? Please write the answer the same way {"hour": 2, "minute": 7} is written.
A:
{"hour": 10, "minute": 2}
